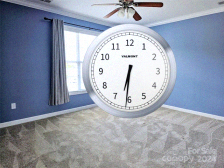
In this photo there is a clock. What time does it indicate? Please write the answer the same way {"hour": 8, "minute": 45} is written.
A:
{"hour": 6, "minute": 31}
